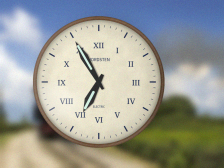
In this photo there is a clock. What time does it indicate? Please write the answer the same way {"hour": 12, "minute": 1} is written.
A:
{"hour": 6, "minute": 55}
